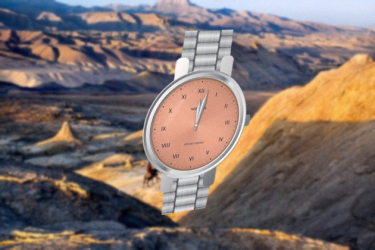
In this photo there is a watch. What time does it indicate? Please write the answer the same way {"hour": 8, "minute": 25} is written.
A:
{"hour": 12, "minute": 2}
